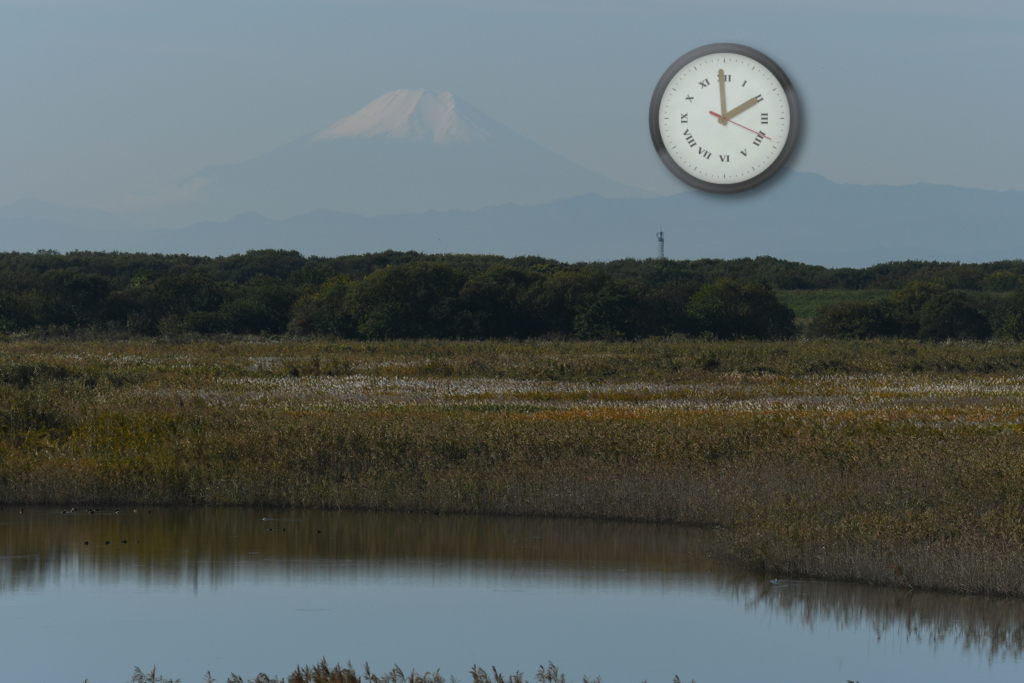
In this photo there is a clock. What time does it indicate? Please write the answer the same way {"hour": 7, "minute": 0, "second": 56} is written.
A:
{"hour": 1, "minute": 59, "second": 19}
